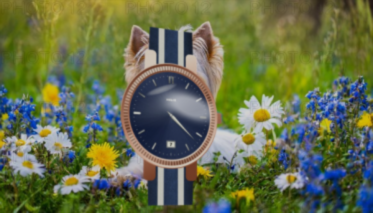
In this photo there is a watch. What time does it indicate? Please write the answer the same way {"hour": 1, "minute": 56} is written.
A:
{"hour": 4, "minute": 22}
